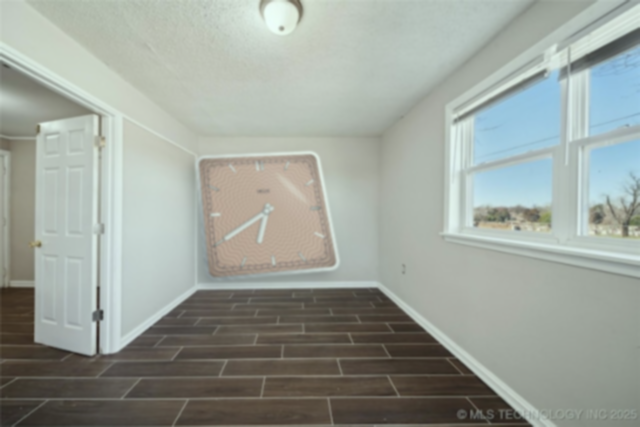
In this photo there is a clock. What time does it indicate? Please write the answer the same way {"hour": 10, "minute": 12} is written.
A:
{"hour": 6, "minute": 40}
